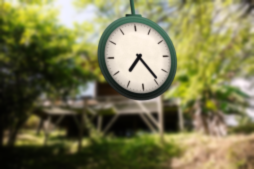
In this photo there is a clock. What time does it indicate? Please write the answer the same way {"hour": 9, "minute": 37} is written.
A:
{"hour": 7, "minute": 24}
